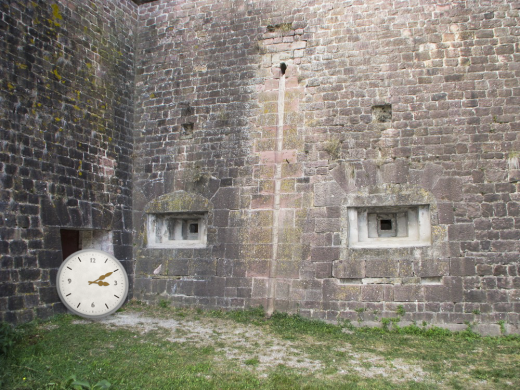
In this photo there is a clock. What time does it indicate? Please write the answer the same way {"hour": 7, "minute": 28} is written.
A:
{"hour": 3, "minute": 10}
